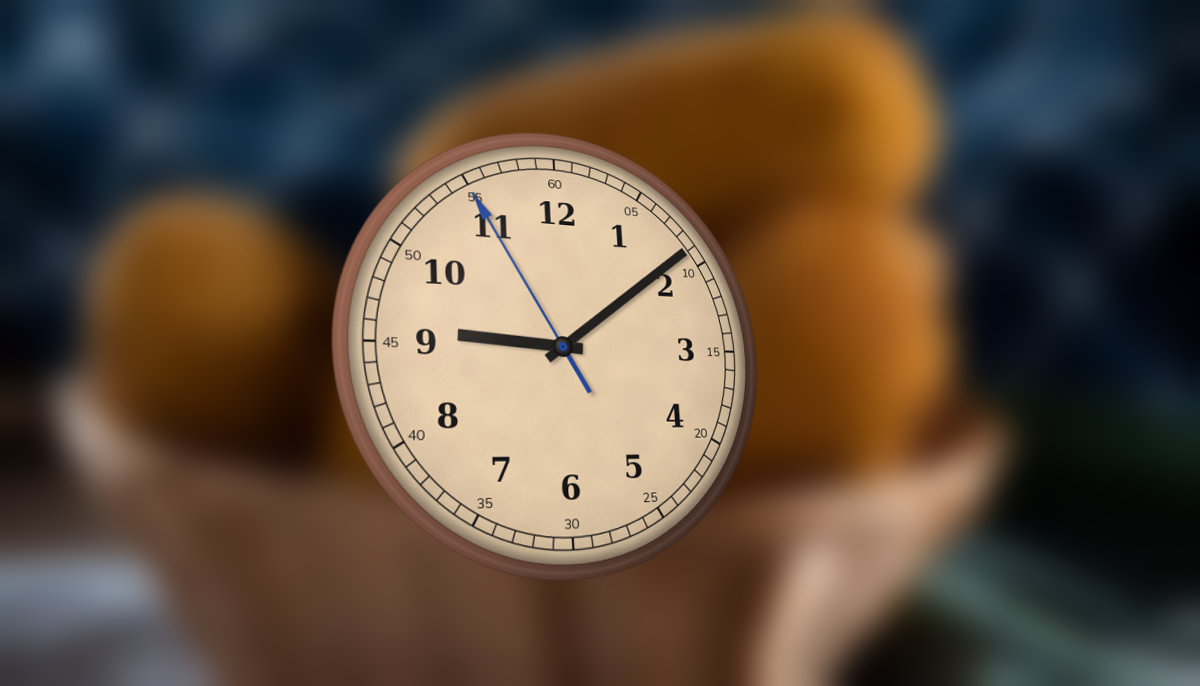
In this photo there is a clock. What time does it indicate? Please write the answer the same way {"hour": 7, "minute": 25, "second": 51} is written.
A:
{"hour": 9, "minute": 8, "second": 55}
